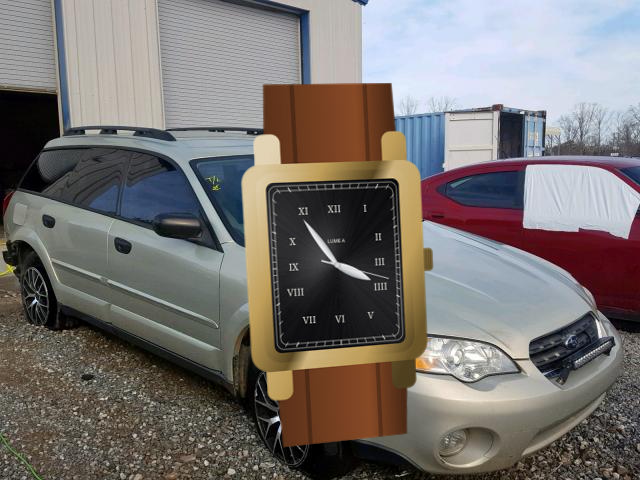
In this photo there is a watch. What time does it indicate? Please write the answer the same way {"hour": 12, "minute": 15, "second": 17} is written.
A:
{"hour": 3, "minute": 54, "second": 18}
